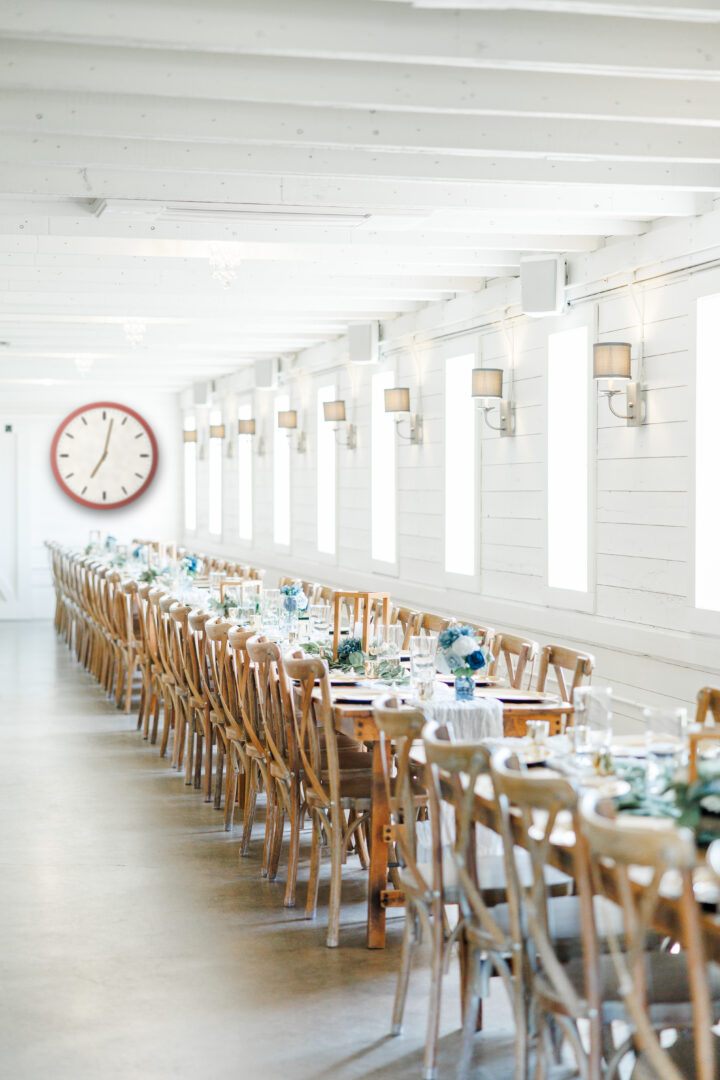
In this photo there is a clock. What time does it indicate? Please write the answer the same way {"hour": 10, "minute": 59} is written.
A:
{"hour": 7, "minute": 2}
